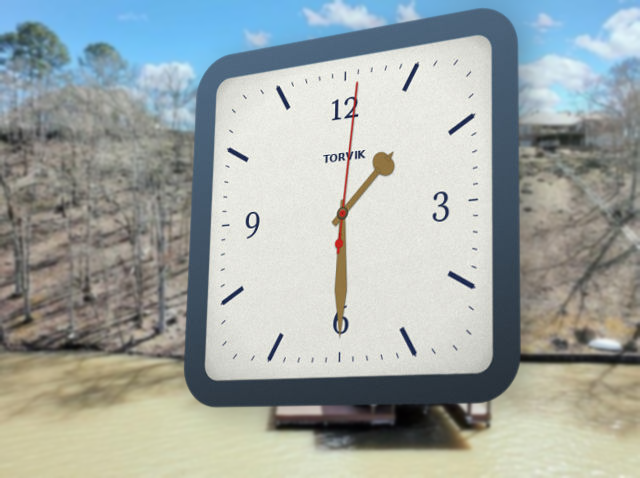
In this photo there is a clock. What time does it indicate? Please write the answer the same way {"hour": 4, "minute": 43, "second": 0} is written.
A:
{"hour": 1, "minute": 30, "second": 1}
